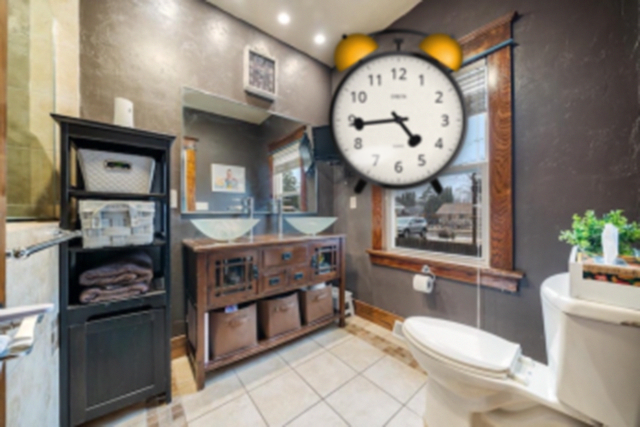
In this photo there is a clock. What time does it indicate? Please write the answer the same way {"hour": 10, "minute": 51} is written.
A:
{"hour": 4, "minute": 44}
